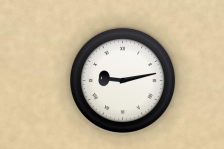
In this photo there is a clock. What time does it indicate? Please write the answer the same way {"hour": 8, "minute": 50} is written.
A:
{"hour": 9, "minute": 13}
